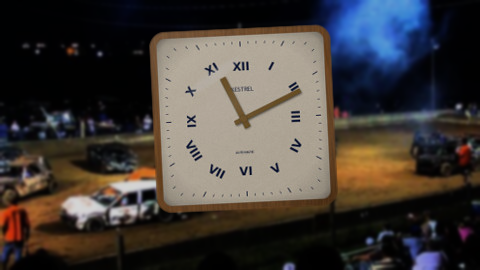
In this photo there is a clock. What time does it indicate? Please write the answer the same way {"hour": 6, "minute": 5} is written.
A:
{"hour": 11, "minute": 11}
